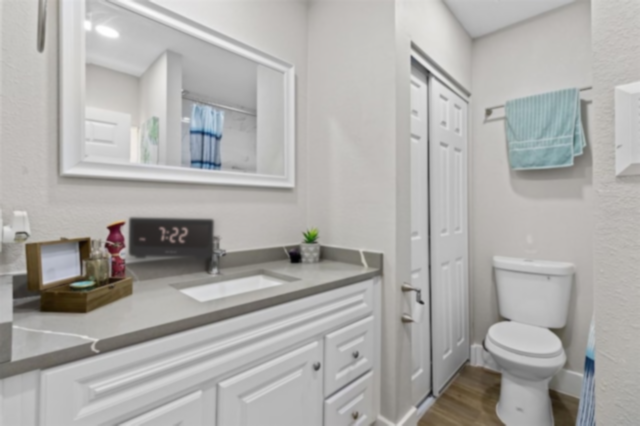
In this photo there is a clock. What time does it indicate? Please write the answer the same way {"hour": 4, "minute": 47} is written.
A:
{"hour": 7, "minute": 22}
